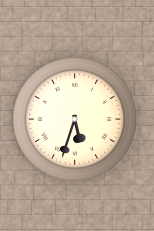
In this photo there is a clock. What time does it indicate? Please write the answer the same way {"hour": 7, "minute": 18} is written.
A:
{"hour": 5, "minute": 33}
